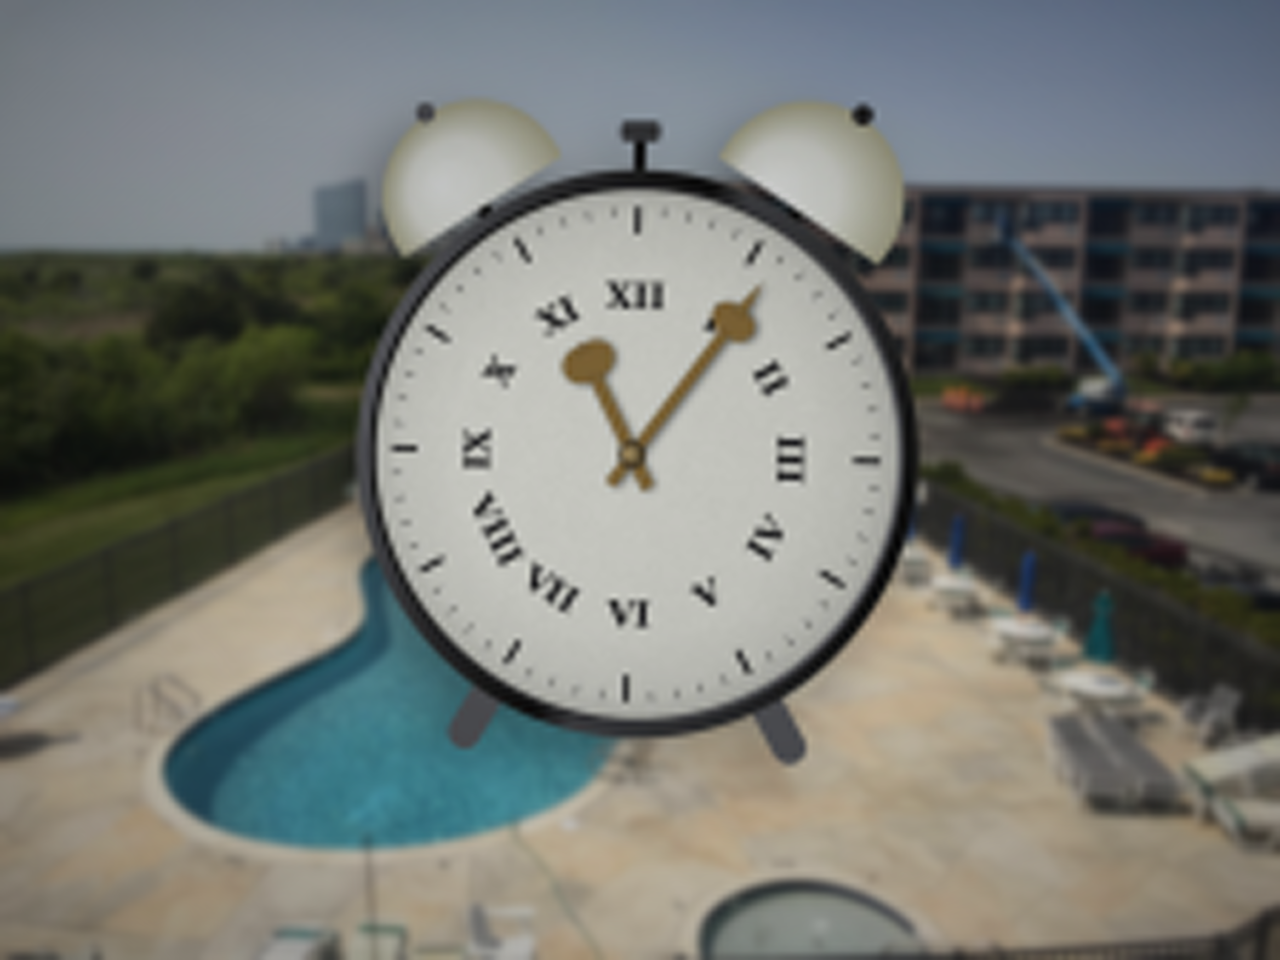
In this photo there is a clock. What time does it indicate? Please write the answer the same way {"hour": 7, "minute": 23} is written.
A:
{"hour": 11, "minute": 6}
